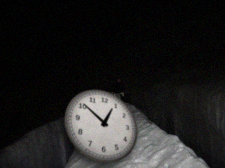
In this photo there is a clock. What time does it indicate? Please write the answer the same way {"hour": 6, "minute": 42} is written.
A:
{"hour": 12, "minute": 51}
